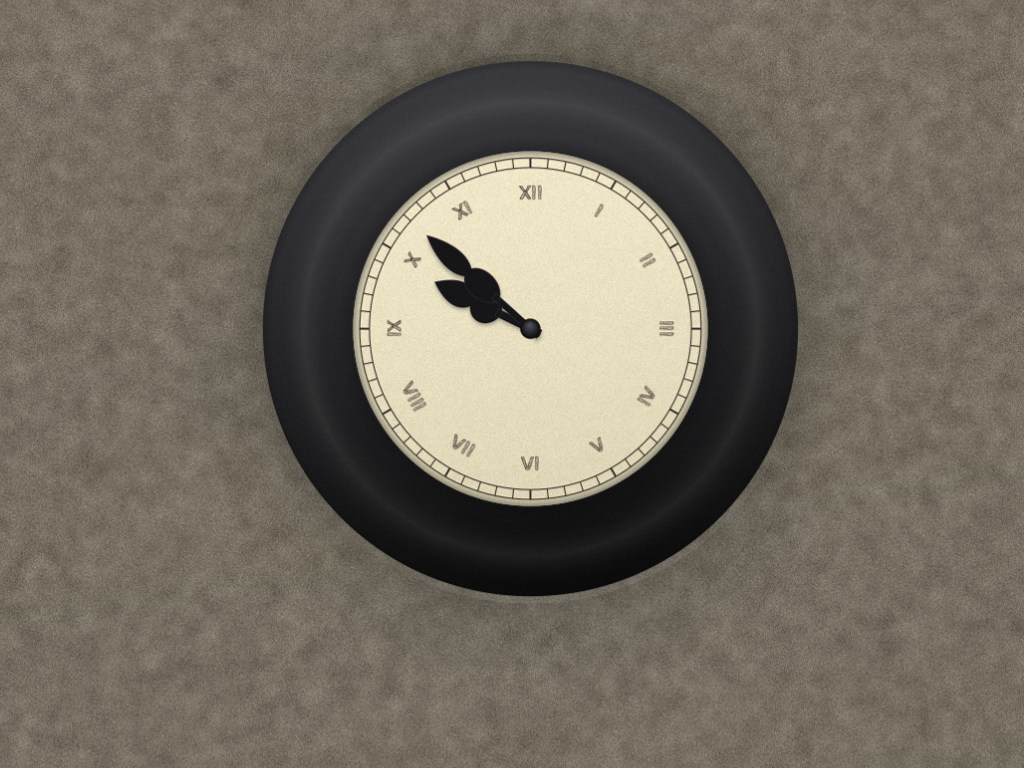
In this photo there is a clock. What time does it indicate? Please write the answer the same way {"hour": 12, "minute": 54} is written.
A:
{"hour": 9, "minute": 52}
